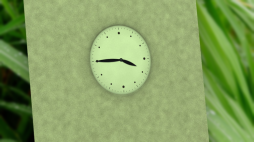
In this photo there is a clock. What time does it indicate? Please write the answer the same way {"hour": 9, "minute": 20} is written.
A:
{"hour": 3, "minute": 45}
